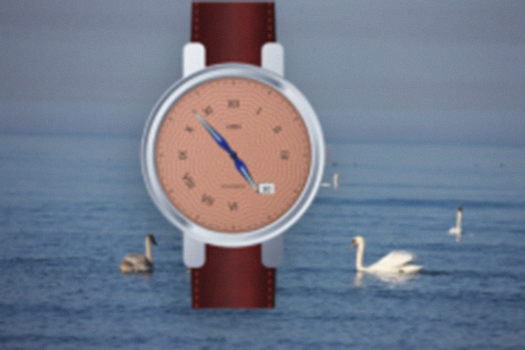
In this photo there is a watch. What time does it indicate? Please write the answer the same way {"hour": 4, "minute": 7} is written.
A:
{"hour": 4, "minute": 53}
